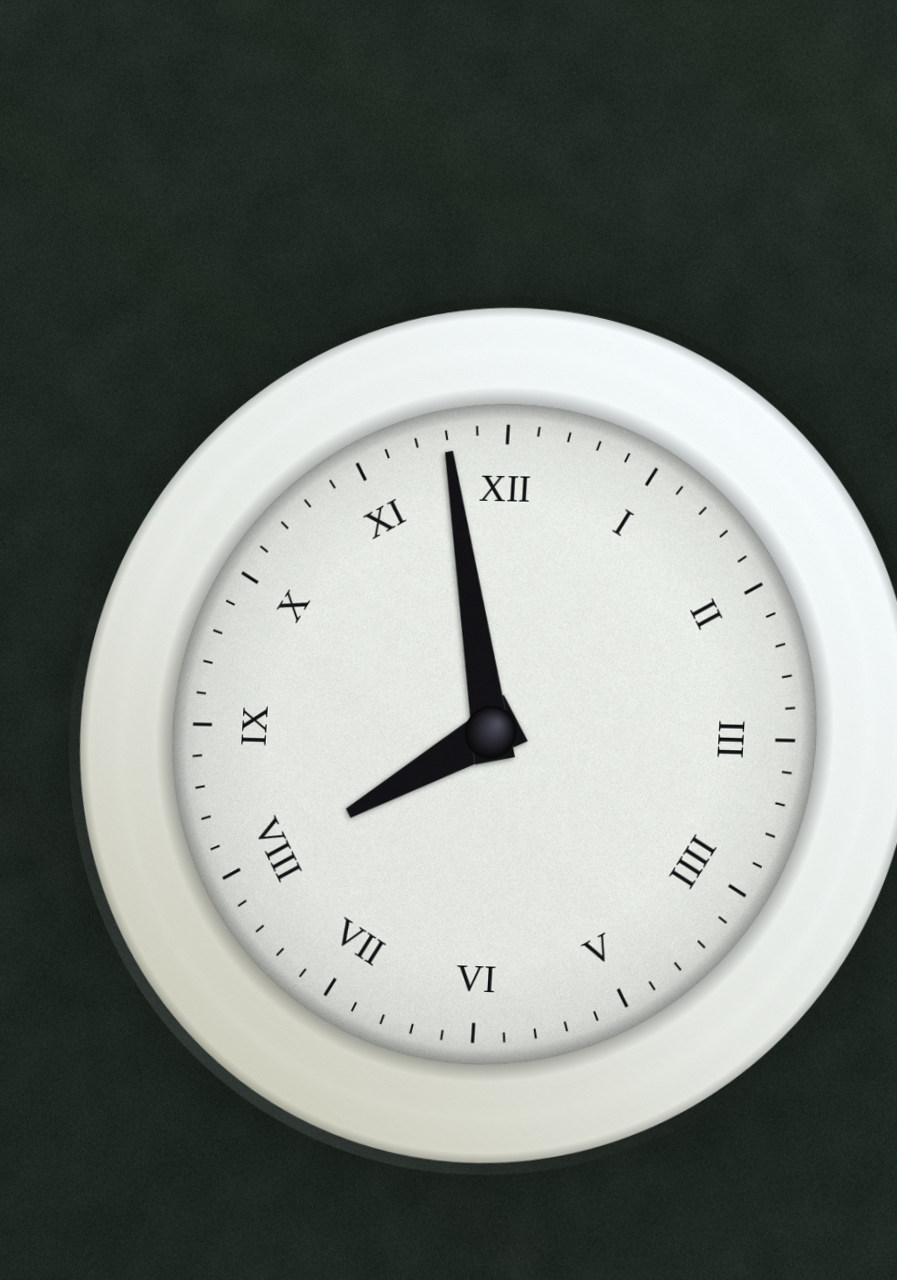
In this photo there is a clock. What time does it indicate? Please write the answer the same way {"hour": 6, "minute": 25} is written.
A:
{"hour": 7, "minute": 58}
